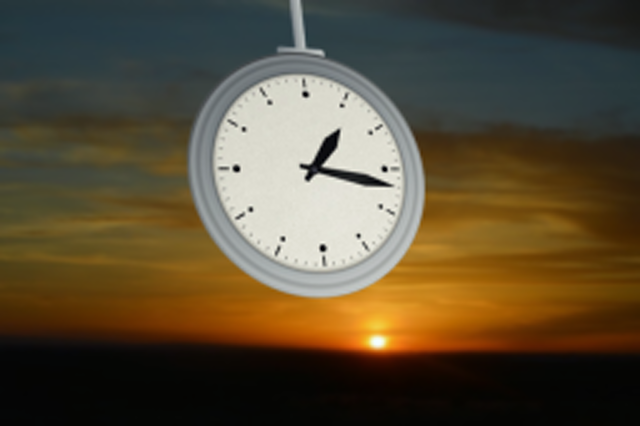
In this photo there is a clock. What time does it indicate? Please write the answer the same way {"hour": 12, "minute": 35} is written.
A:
{"hour": 1, "minute": 17}
